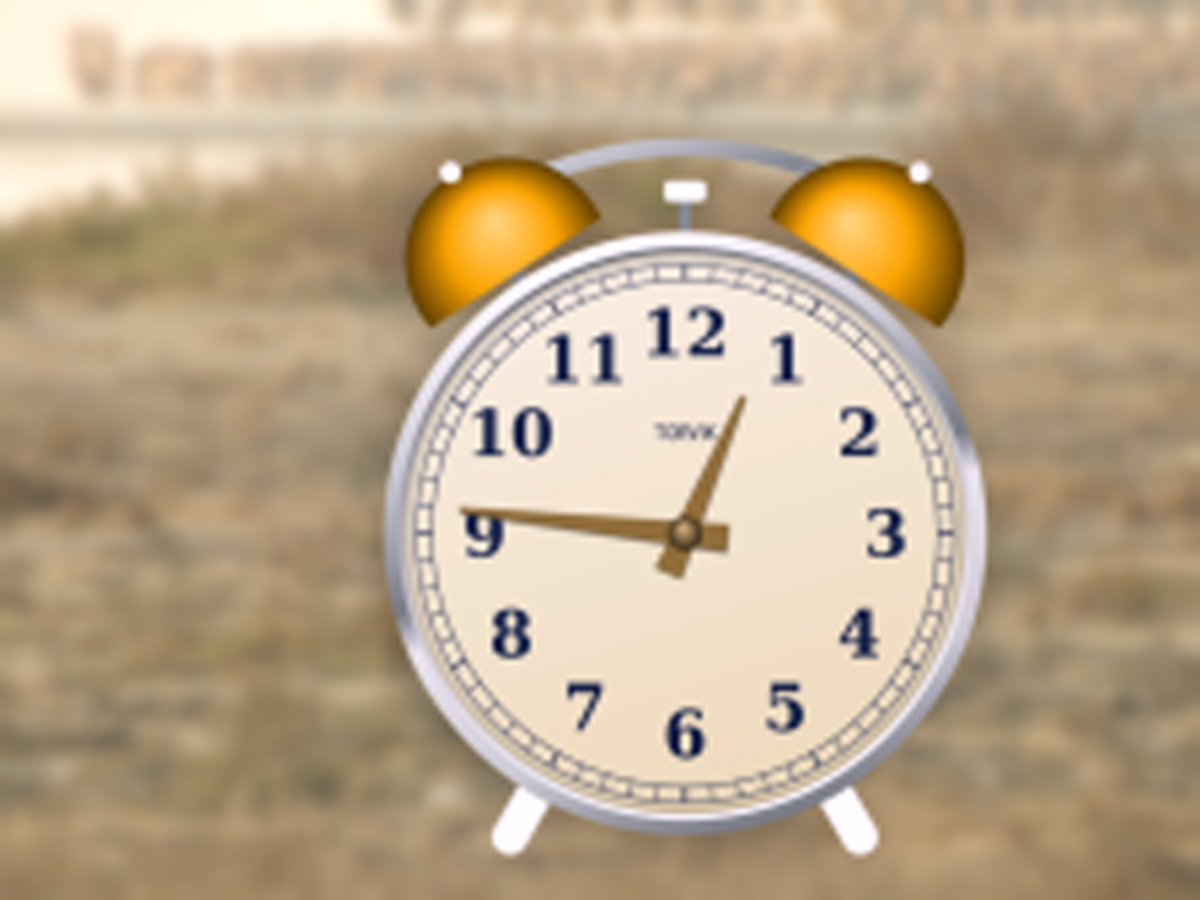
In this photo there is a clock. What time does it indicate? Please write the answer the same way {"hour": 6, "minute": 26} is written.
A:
{"hour": 12, "minute": 46}
